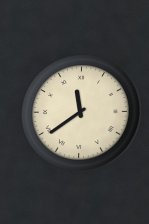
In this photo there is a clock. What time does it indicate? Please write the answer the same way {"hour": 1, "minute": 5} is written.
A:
{"hour": 11, "minute": 39}
